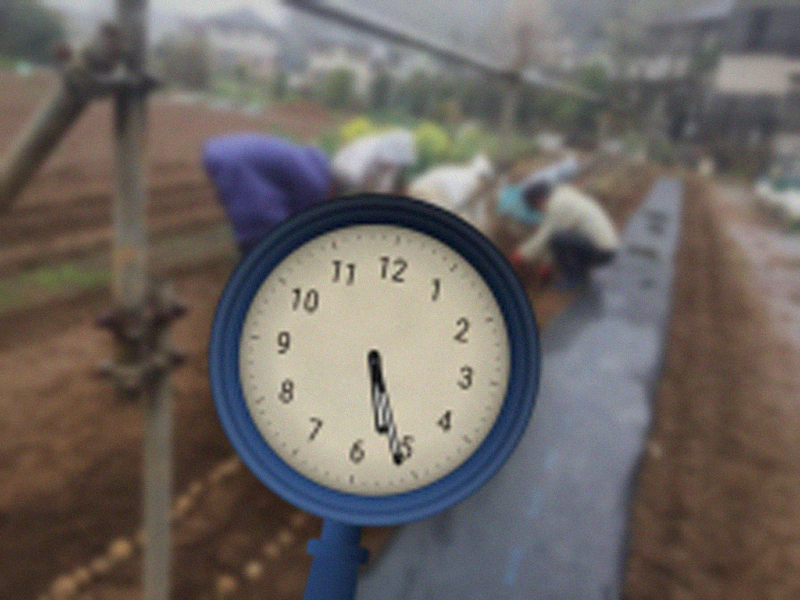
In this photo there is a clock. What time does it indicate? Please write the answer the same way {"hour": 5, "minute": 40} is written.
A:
{"hour": 5, "minute": 26}
